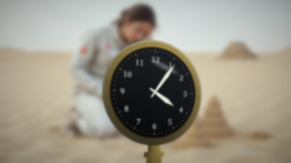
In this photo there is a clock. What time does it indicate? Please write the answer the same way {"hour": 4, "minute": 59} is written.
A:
{"hour": 4, "minute": 6}
